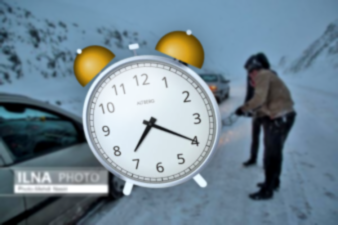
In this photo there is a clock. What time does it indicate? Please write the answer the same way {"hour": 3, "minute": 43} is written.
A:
{"hour": 7, "minute": 20}
